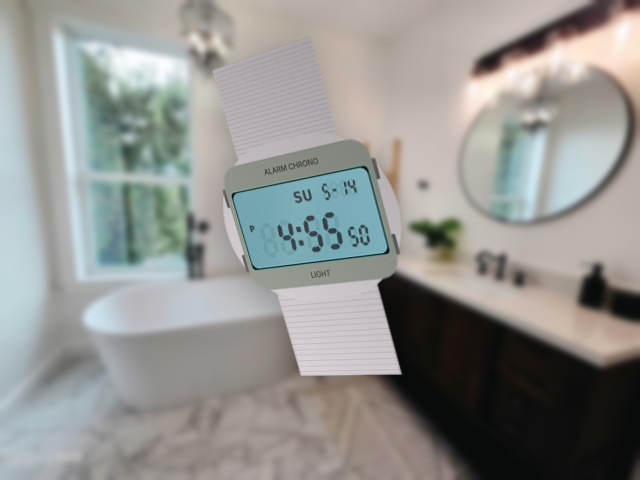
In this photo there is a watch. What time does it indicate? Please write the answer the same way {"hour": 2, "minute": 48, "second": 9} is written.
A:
{"hour": 4, "minute": 55, "second": 50}
